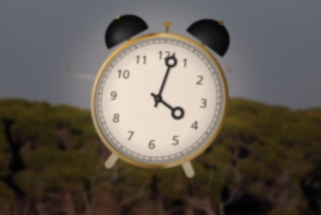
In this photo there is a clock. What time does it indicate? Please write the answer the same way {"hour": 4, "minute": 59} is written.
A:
{"hour": 4, "minute": 2}
